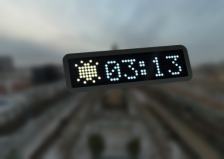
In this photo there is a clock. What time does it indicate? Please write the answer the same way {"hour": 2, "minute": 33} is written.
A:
{"hour": 3, "minute": 13}
